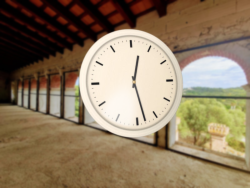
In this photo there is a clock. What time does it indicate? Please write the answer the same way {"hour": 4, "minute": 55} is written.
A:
{"hour": 12, "minute": 28}
